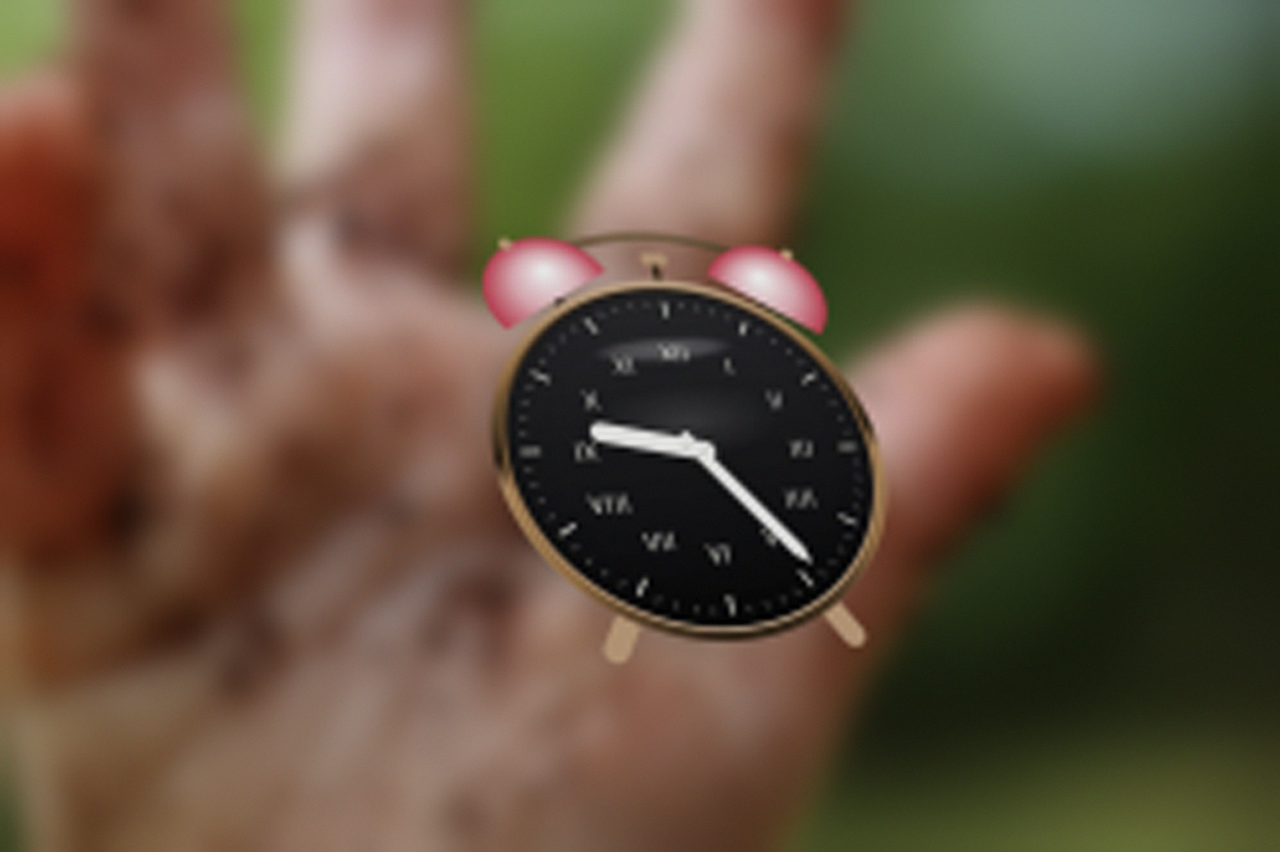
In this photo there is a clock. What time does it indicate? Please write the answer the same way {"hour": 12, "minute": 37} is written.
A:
{"hour": 9, "minute": 24}
